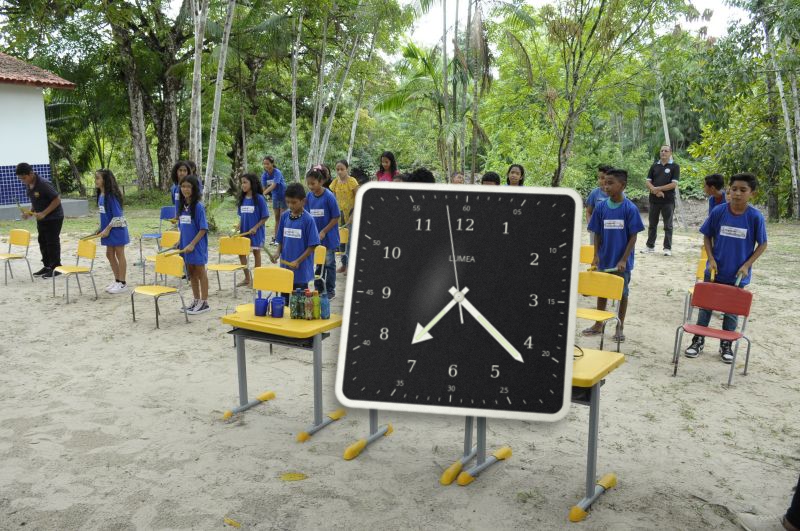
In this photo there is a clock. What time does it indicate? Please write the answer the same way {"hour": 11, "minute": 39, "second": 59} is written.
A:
{"hour": 7, "minute": 21, "second": 58}
